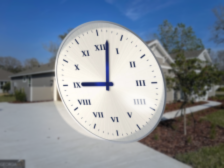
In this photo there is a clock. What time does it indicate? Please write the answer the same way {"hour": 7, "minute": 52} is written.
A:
{"hour": 9, "minute": 2}
